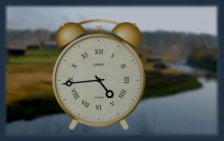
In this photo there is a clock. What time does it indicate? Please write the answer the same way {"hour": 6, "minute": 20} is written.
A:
{"hour": 4, "minute": 44}
